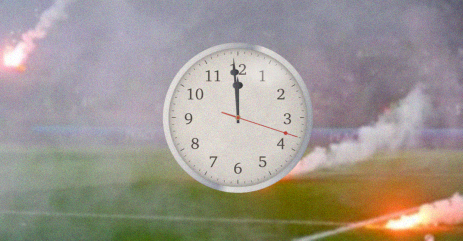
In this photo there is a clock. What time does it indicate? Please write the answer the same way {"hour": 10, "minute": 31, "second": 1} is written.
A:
{"hour": 11, "minute": 59, "second": 18}
